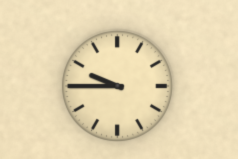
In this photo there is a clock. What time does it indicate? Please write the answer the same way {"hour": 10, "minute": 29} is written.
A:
{"hour": 9, "minute": 45}
